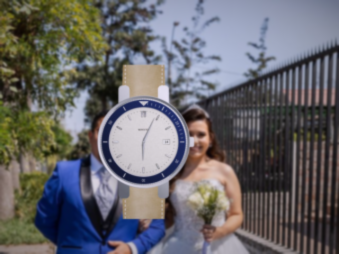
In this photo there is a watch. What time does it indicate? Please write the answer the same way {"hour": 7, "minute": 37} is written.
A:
{"hour": 6, "minute": 4}
